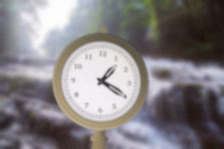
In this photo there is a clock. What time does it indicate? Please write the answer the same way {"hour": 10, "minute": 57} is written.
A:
{"hour": 1, "minute": 20}
